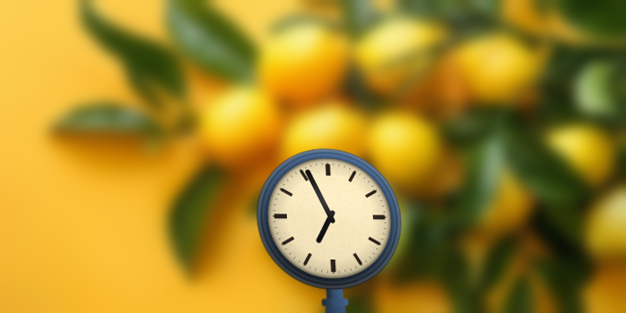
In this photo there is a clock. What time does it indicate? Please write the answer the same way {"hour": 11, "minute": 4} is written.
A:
{"hour": 6, "minute": 56}
